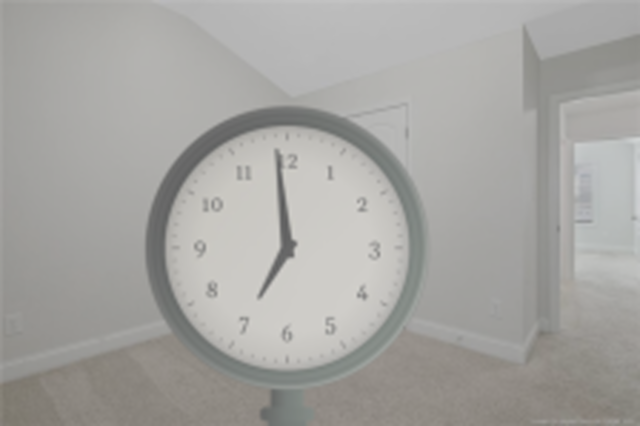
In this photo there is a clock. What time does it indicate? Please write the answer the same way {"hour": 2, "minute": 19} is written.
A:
{"hour": 6, "minute": 59}
